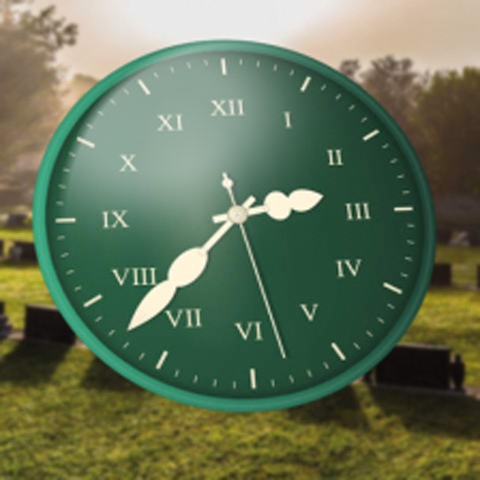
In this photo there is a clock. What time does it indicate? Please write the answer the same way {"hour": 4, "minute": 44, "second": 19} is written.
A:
{"hour": 2, "minute": 37, "second": 28}
